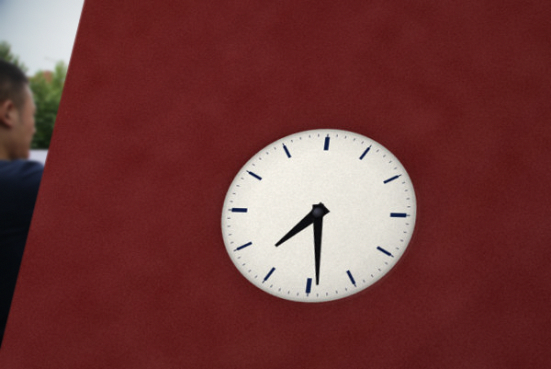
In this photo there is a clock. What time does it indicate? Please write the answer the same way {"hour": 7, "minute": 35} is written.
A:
{"hour": 7, "minute": 29}
